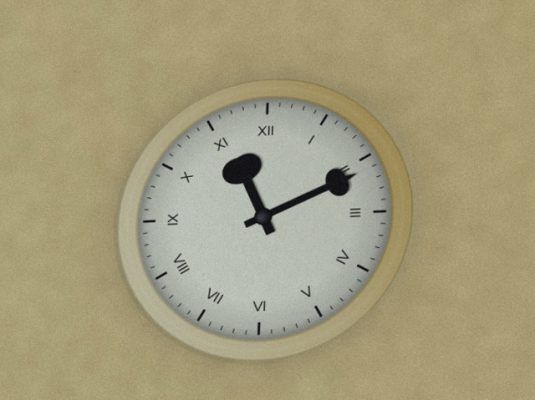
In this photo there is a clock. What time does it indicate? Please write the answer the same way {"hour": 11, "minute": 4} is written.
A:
{"hour": 11, "minute": 11}
